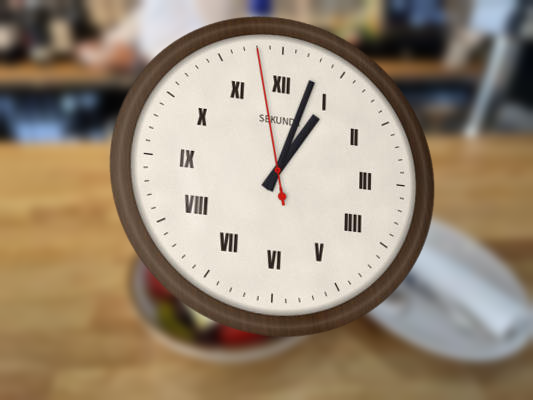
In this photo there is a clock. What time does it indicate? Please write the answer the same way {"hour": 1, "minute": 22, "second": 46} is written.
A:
{"hour": 1, "minute": 2, "second": 58}
